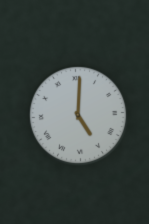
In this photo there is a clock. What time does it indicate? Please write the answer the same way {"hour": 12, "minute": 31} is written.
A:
{"hour": 5, "minute": 1}
